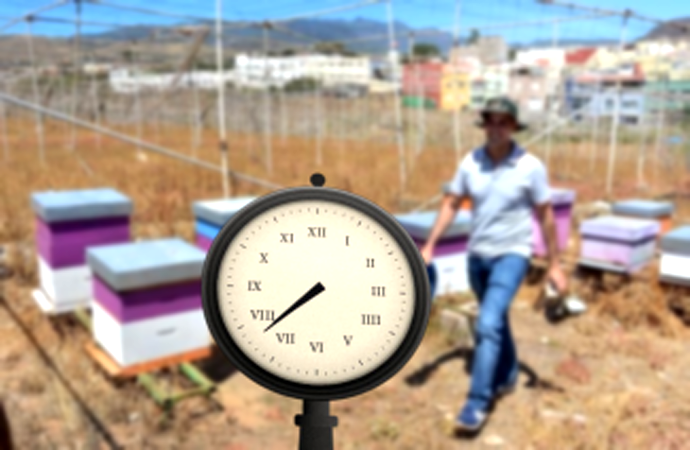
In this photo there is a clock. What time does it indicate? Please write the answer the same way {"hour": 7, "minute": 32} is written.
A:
{"hour": 7, "minute": 38}
